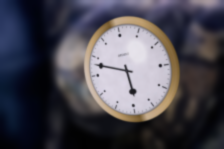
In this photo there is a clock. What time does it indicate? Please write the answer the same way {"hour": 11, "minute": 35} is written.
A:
{"hour": 5, "minute": 48}
